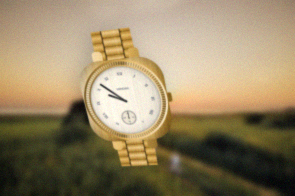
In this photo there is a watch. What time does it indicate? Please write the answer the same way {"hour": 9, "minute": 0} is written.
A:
{"hour": 9, "minute": 52}
